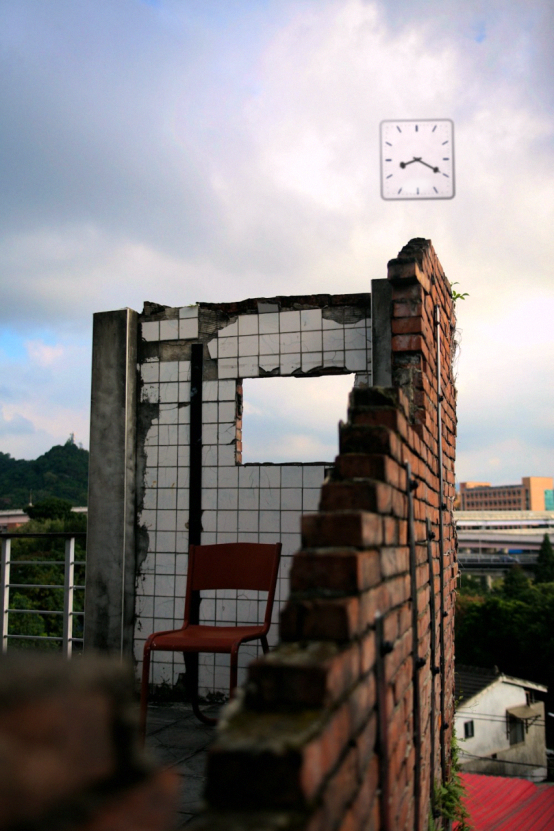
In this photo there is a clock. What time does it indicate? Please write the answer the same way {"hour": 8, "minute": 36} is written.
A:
{"hour": 8, "minute": 20}
